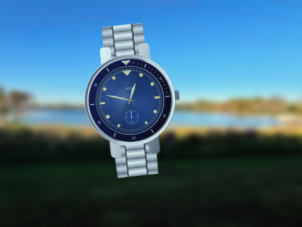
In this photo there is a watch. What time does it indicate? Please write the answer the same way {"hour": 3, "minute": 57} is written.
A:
{"hour": 12, "minute": 48}
